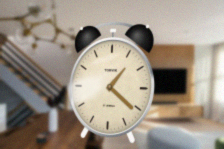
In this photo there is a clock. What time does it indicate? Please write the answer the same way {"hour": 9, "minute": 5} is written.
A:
{"hour": 1, "minute": 21}
